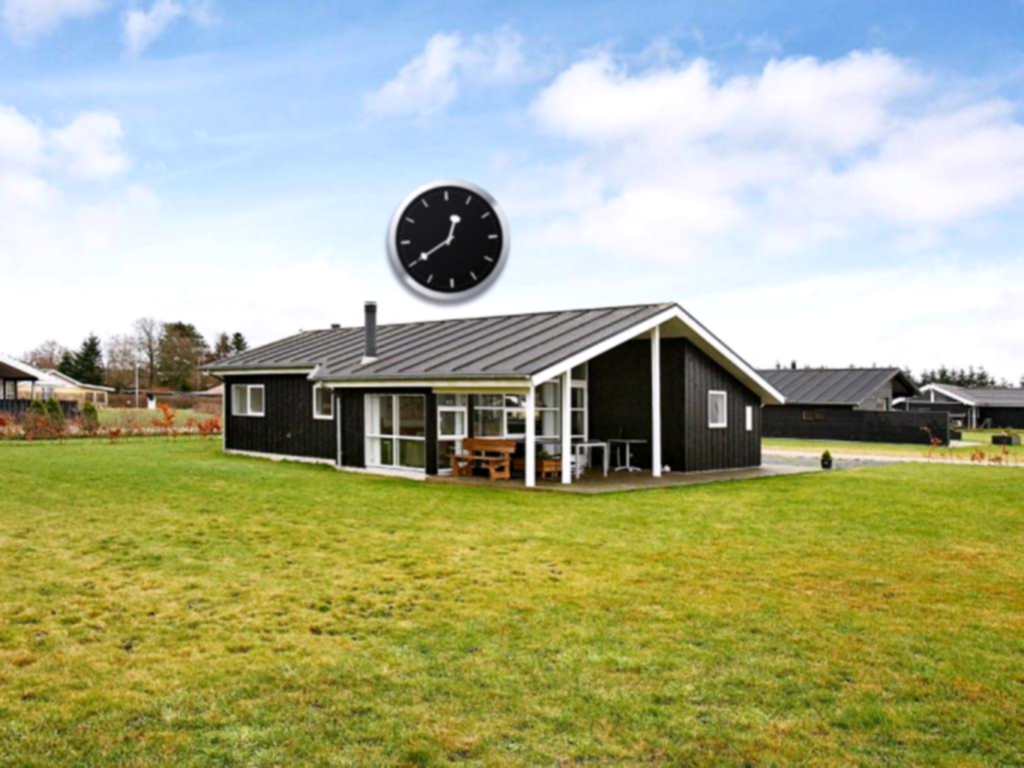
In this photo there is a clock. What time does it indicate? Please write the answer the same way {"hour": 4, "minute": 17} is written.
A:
{"hour": 12, "minute": 40}
